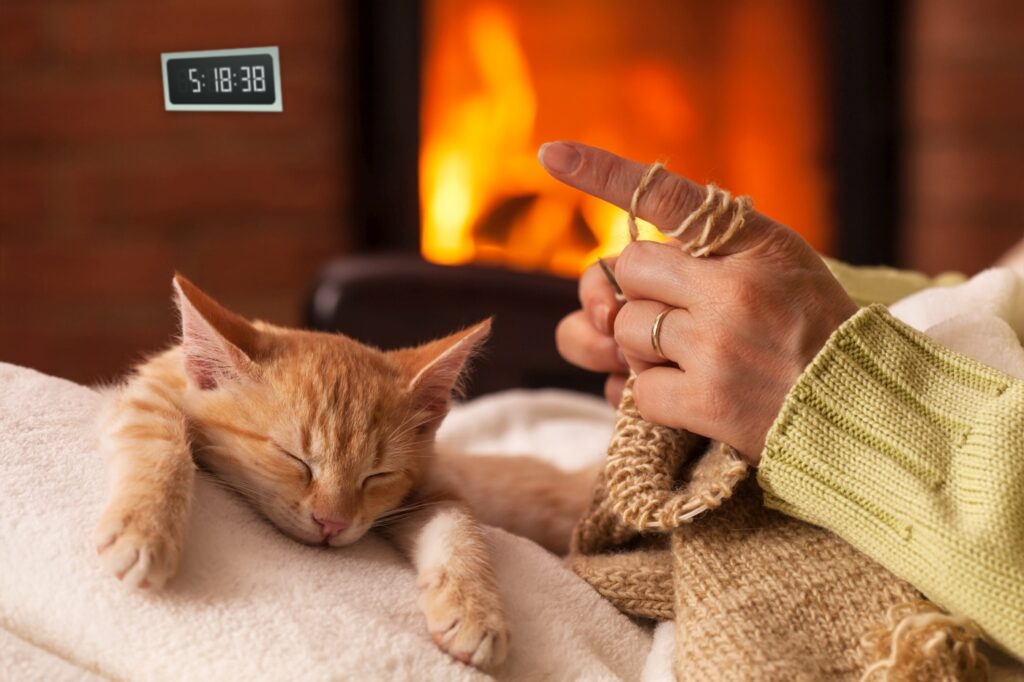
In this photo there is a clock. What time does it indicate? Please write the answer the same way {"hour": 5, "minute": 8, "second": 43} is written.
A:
{"hour": 5, "minute": 18, "second": 38}
